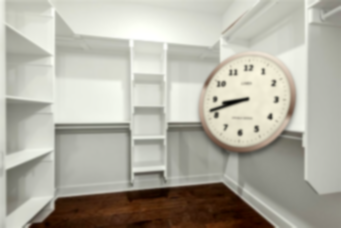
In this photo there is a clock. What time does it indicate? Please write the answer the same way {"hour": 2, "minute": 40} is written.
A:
{"hour": 8, "minute": 42}
